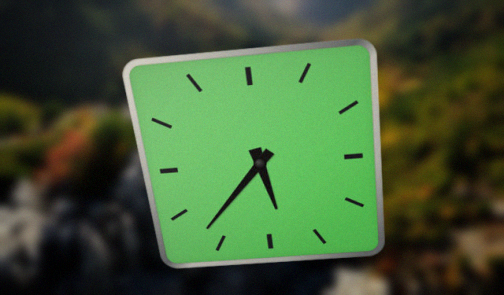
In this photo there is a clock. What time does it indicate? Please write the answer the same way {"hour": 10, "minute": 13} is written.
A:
{"hour": 5, "minute": 37}
